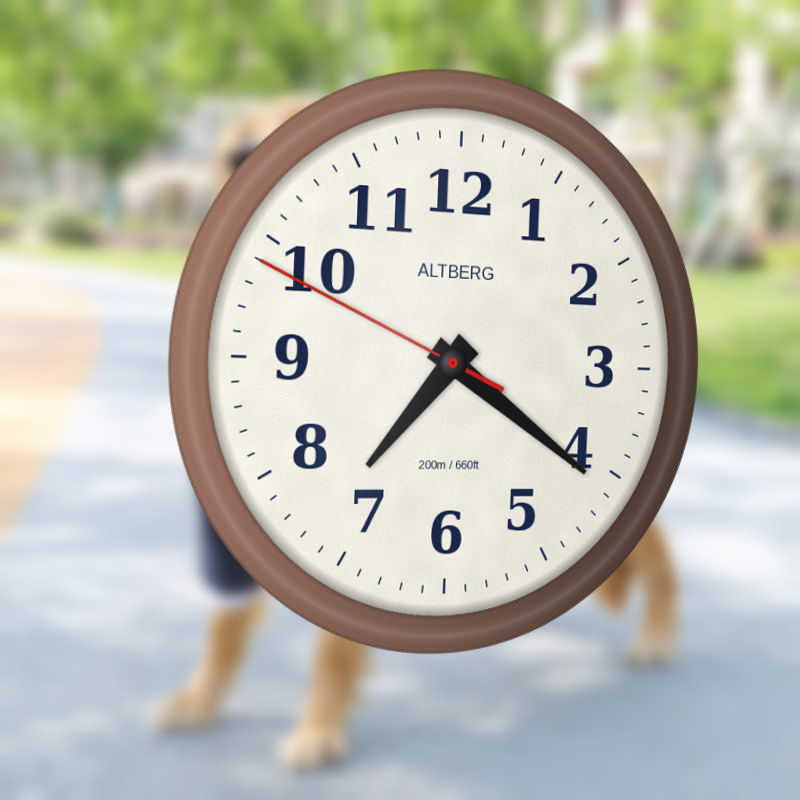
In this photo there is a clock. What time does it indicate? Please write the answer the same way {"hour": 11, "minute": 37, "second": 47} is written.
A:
{"hour": 7, "minute": 20, "second": 49}
